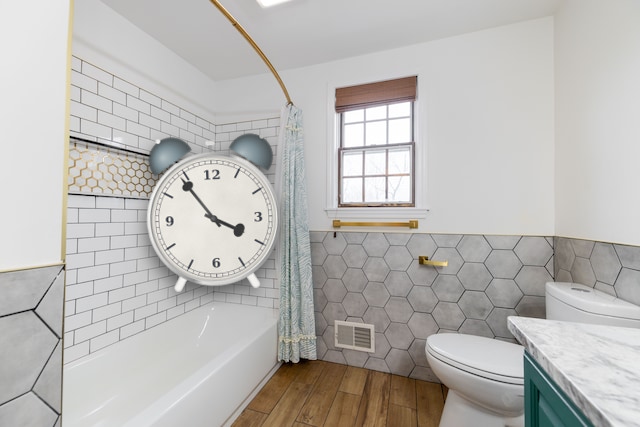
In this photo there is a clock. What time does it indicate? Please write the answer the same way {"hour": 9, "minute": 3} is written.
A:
{"hour": 3, "minute": 54}
